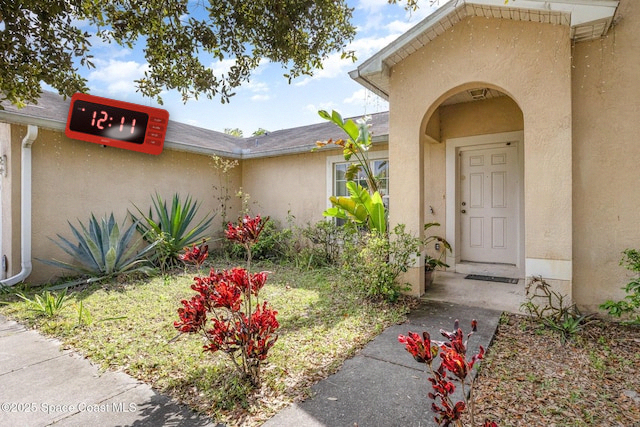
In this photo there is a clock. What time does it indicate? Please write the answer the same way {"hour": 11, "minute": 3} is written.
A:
{"hour": 12, "minute": 11}
